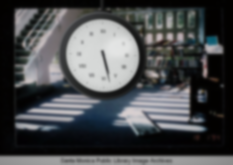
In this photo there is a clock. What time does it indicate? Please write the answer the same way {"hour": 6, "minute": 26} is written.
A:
{"hour": 5, "minute": 28}
